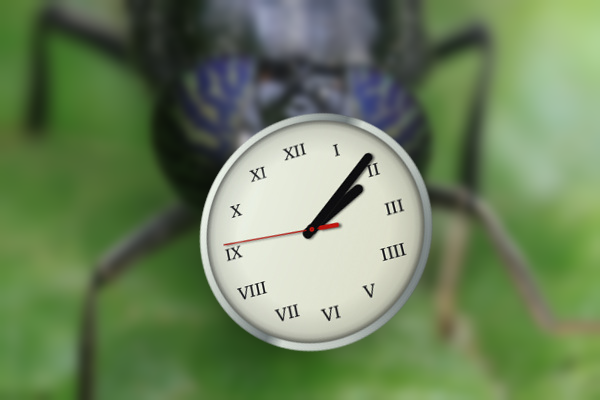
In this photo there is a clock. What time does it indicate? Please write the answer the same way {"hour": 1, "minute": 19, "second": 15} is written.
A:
{"hour": 2, "minute": 8, "second": 46}
